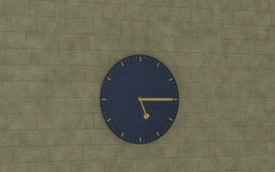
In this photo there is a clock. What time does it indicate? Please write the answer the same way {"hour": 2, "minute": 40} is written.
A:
{"hour": 5, "minute": 15}
